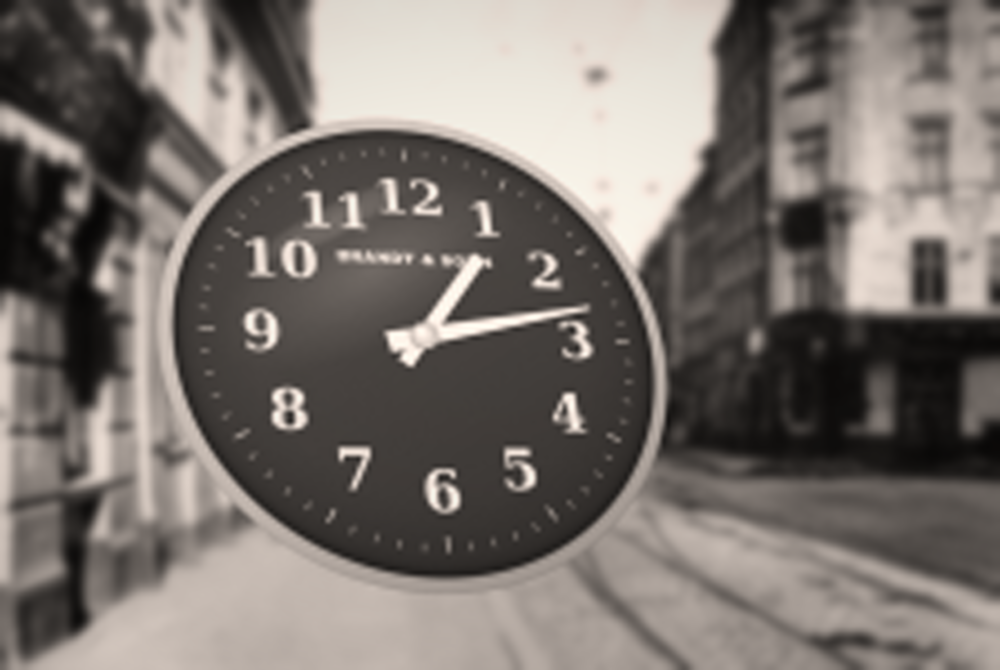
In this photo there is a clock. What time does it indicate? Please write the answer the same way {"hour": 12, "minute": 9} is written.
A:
{"hour": 1, "minute": 13}
